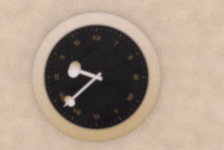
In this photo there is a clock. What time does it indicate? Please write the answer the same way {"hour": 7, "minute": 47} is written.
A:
{"hour": 9, "minute": 38}
